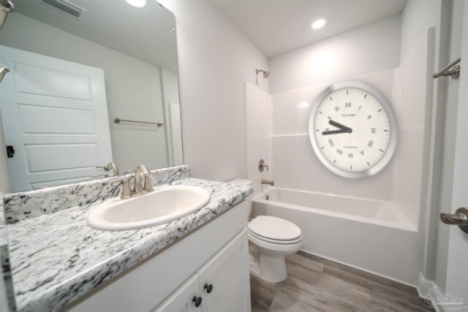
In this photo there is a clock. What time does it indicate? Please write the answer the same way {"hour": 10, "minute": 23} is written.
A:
{"hour": 9, "minute": 44}
